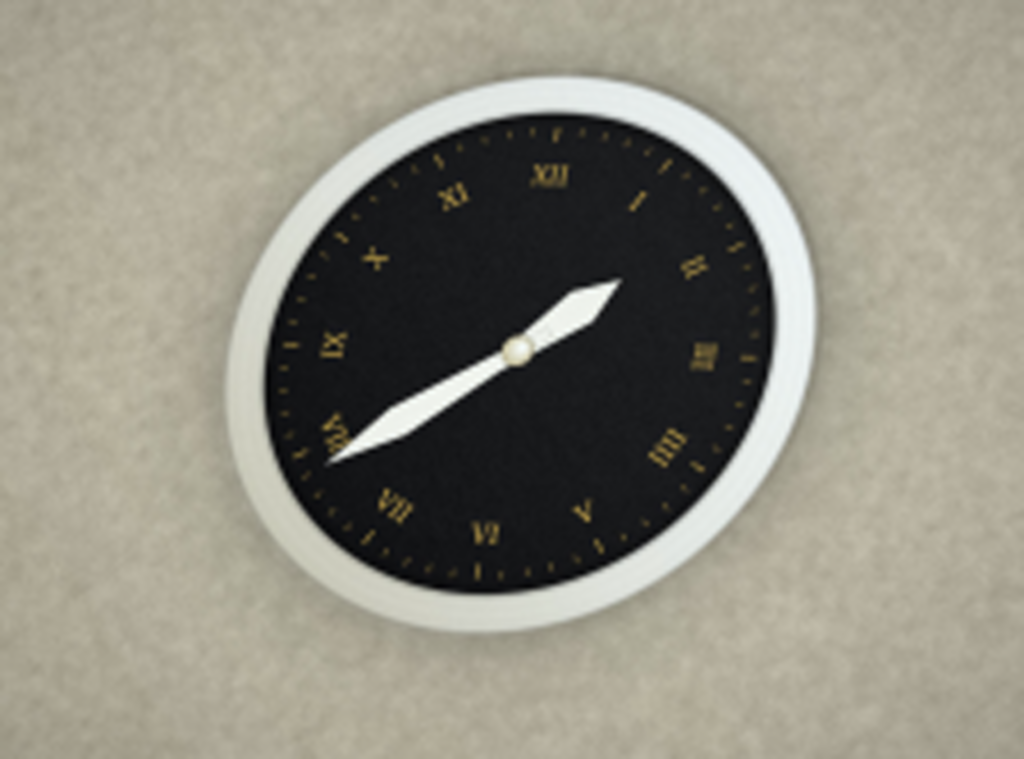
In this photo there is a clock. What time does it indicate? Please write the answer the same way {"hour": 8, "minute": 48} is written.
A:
{"hour": 1, "minute": 39}
